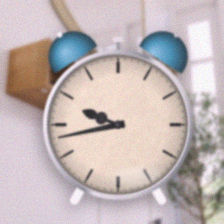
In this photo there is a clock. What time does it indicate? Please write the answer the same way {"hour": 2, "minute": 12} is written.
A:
{"hour": 9, "minute": 43}
